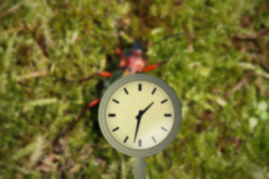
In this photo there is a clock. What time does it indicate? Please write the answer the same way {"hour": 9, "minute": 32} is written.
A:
{"hour": 1, "minute": 32}
